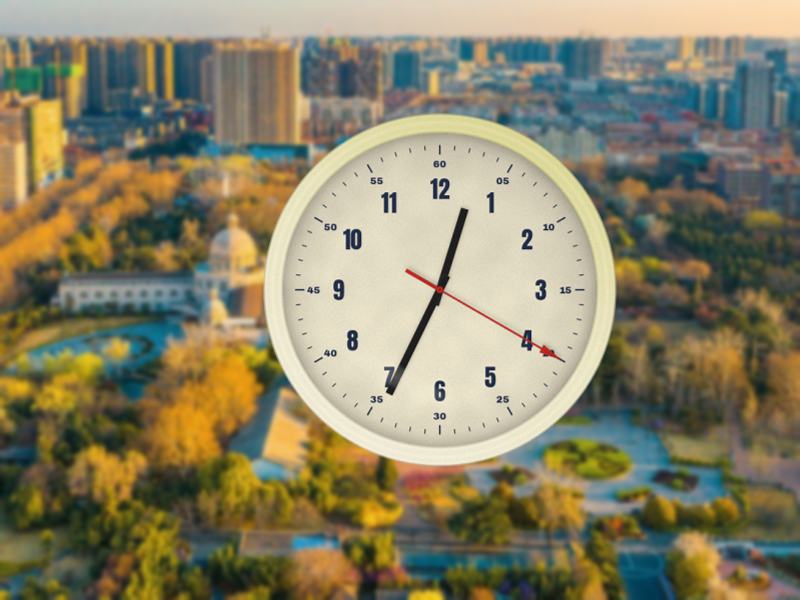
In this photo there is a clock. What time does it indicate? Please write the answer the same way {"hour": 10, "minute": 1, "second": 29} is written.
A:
{"hour": 12, "minute": 34, "second": 20}
